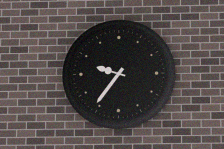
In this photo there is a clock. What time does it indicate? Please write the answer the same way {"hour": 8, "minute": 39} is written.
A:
{"hour": 9, "minute": 36}
